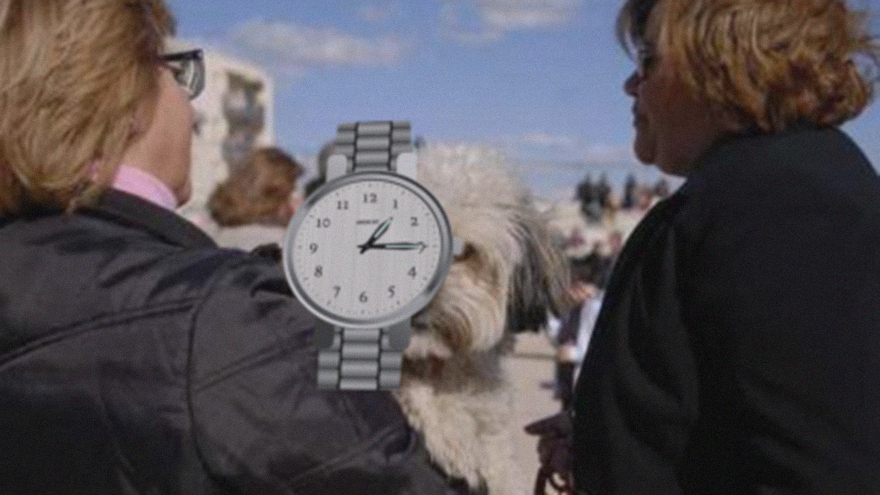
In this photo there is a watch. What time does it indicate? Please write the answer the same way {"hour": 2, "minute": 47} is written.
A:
{"hour": 1, "minute": 15}
